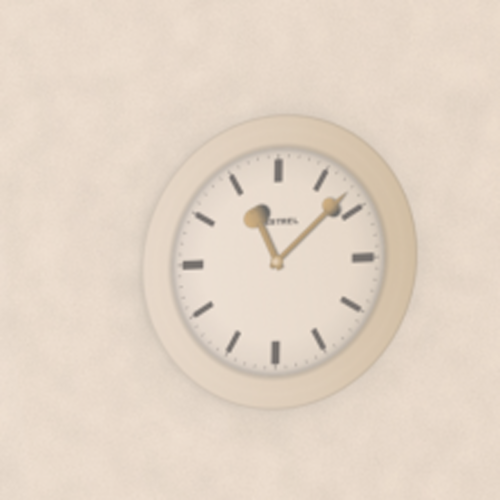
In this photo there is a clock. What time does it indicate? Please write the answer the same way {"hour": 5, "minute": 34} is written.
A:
{"hour": 11, "minute": 8}
